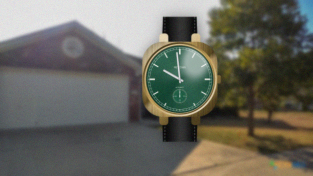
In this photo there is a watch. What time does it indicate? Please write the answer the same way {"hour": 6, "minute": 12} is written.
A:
{"hour": 9, "minute": 59}
